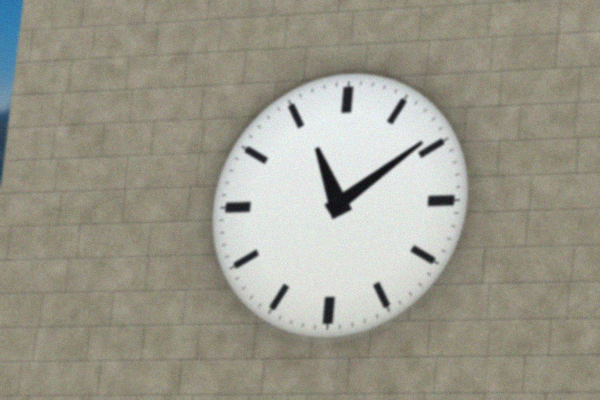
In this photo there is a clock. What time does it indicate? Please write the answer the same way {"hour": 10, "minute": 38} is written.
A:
{"hour": 11, "minute": 9}
